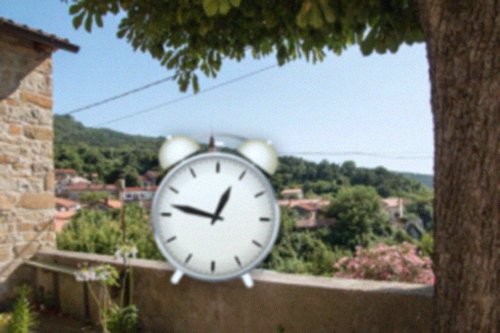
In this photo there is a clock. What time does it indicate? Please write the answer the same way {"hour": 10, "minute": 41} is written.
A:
{"hour": 12, "minute": 47}
